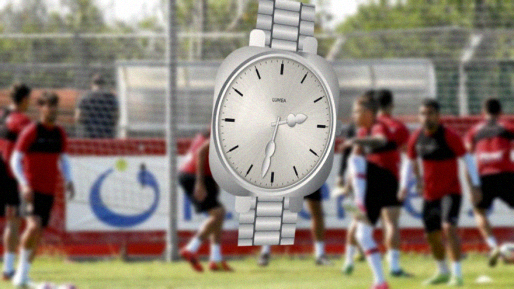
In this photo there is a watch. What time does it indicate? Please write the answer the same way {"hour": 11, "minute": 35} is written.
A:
{"hour": 2, "minute": 32}
